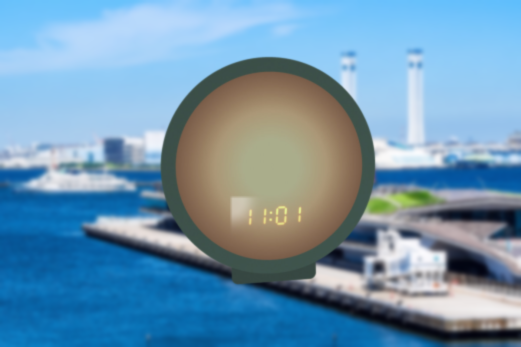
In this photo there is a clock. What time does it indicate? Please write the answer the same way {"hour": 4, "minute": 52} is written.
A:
{"hour": 11, "minute": 1}
